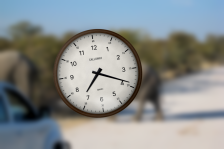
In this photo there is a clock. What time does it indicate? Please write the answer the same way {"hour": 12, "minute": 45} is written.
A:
{"hour": 7, "minute": 19}
